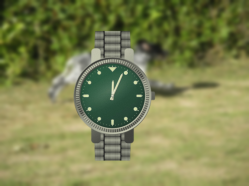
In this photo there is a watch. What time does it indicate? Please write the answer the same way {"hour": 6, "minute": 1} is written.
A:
{"hour": 12, "minute": 4}
